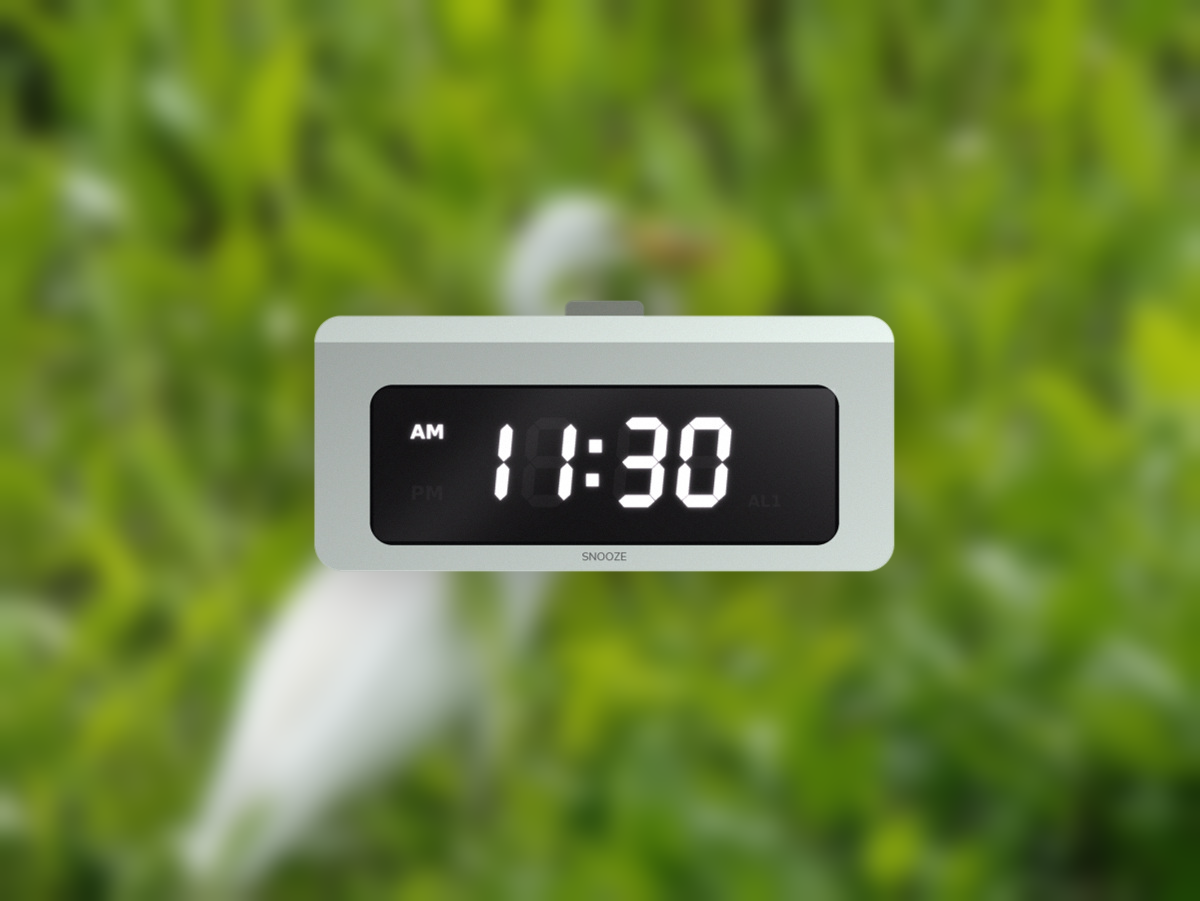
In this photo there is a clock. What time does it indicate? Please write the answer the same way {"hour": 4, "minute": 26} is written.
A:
{"hour": 11, "minute": 30}
